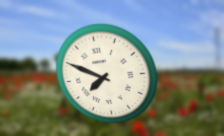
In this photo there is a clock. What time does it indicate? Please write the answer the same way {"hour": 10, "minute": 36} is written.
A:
{"hour": 7, "minute": 50}
